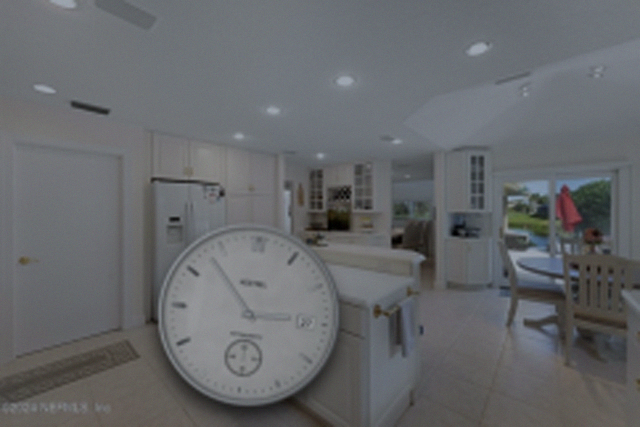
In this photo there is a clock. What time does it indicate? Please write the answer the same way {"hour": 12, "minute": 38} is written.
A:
{"hour": 2, "minute": 53}
